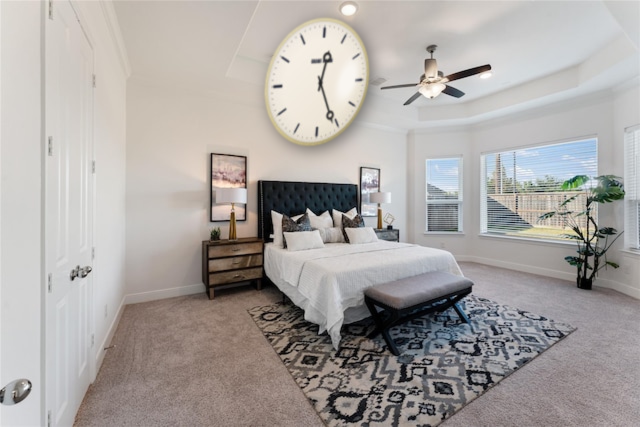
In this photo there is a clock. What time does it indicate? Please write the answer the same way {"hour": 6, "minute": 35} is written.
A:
{"hour": 12, "minute": 26}
